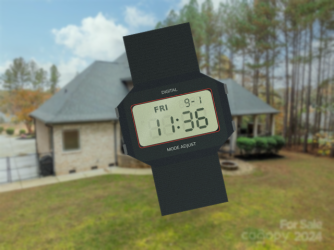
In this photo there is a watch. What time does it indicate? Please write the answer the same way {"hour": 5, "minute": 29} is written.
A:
{"hour": 11, "minute": 36}
